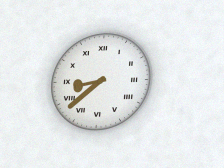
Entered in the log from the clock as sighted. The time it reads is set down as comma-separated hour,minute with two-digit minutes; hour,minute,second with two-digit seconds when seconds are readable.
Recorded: 8,38
